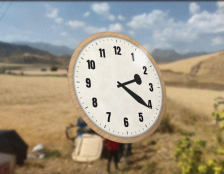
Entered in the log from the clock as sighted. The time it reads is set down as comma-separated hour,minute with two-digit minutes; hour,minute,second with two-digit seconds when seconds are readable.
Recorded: 2,21
